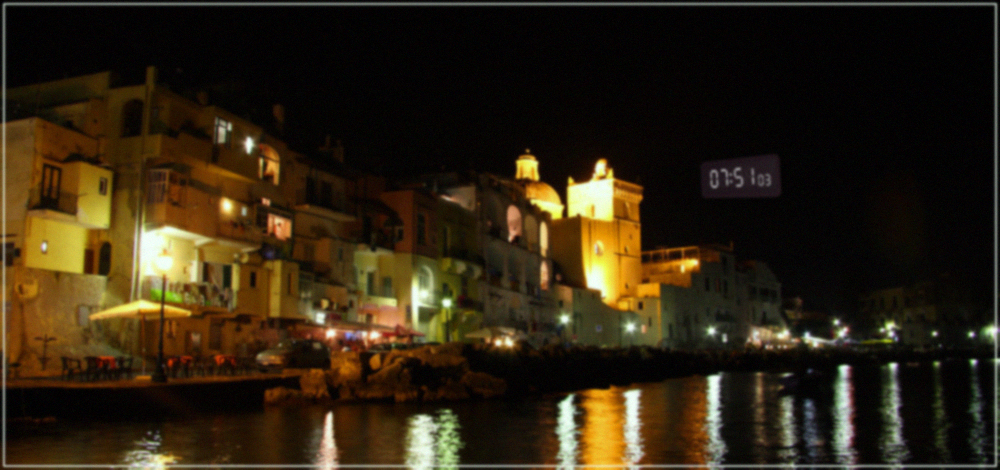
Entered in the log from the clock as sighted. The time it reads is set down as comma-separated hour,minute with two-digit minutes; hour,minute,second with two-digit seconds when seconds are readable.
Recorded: 7,51
